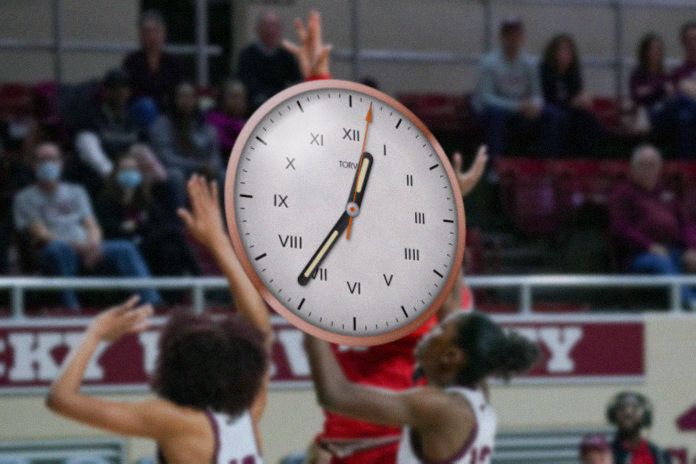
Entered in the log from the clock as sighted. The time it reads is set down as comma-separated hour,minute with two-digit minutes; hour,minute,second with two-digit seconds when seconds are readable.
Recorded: 12,36,02
